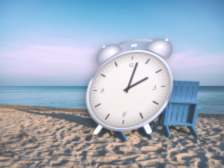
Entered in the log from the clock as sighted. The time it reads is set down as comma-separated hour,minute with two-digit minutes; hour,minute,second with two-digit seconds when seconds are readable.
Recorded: 2,02
